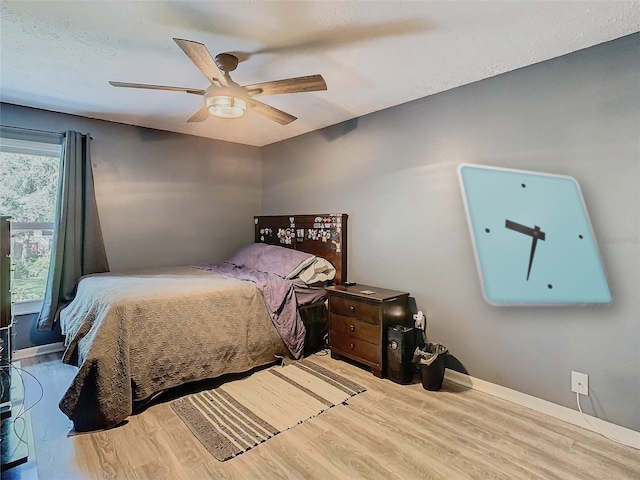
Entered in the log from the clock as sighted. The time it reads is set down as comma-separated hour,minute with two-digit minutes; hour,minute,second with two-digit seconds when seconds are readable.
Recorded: 9,34
